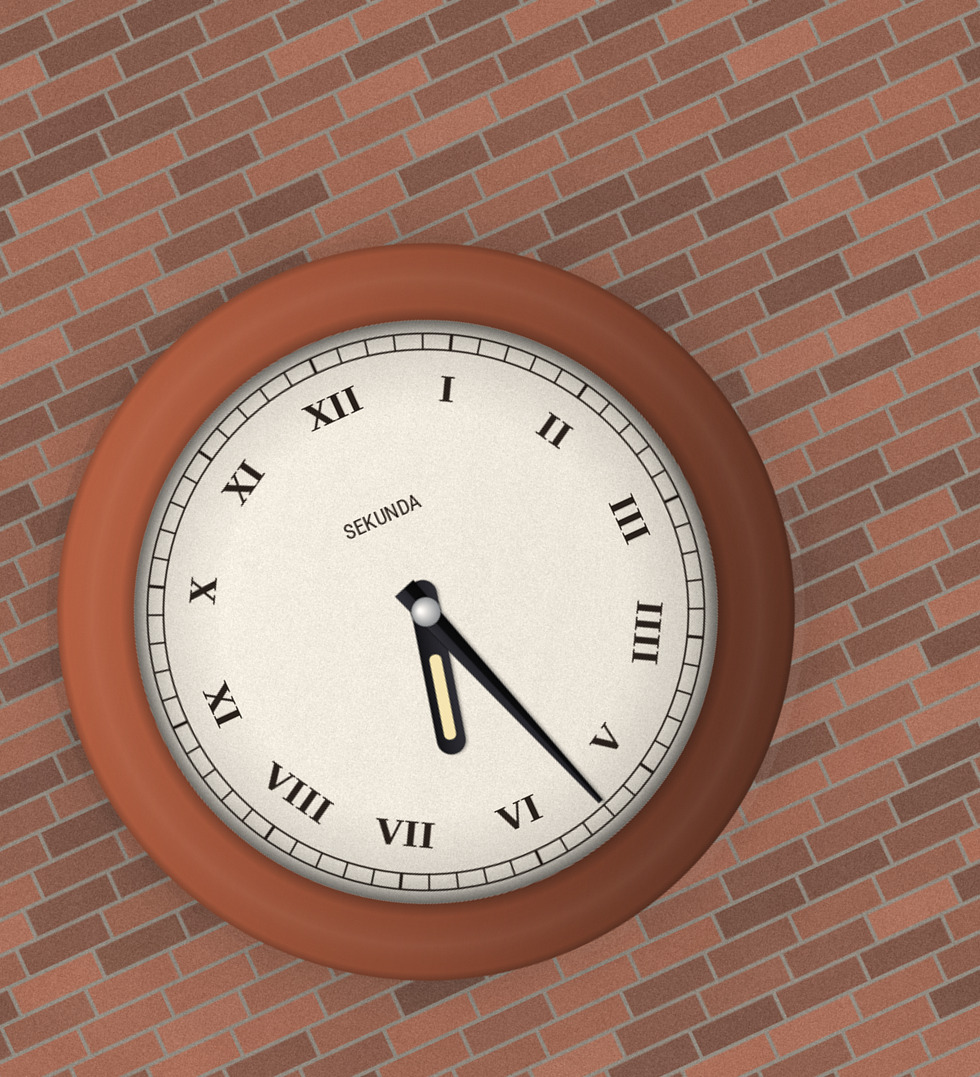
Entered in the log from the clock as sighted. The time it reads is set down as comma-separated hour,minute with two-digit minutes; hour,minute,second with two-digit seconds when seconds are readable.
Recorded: 6,27
